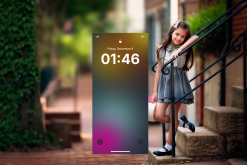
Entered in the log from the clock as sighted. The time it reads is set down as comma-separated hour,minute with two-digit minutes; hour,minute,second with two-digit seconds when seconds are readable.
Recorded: 1,46
